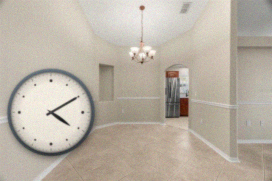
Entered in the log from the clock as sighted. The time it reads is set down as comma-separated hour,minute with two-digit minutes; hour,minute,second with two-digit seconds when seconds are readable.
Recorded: 4,10
